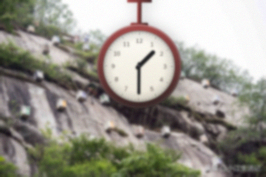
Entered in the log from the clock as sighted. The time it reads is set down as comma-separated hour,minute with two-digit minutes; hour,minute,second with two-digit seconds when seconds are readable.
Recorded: 1,30
